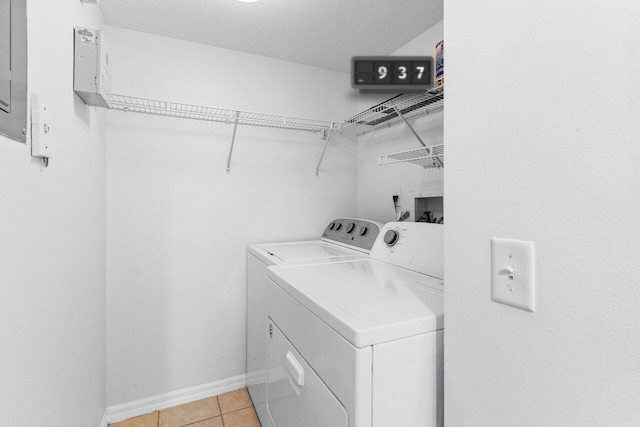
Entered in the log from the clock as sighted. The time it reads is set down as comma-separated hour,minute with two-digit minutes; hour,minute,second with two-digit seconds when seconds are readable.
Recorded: 9,37
